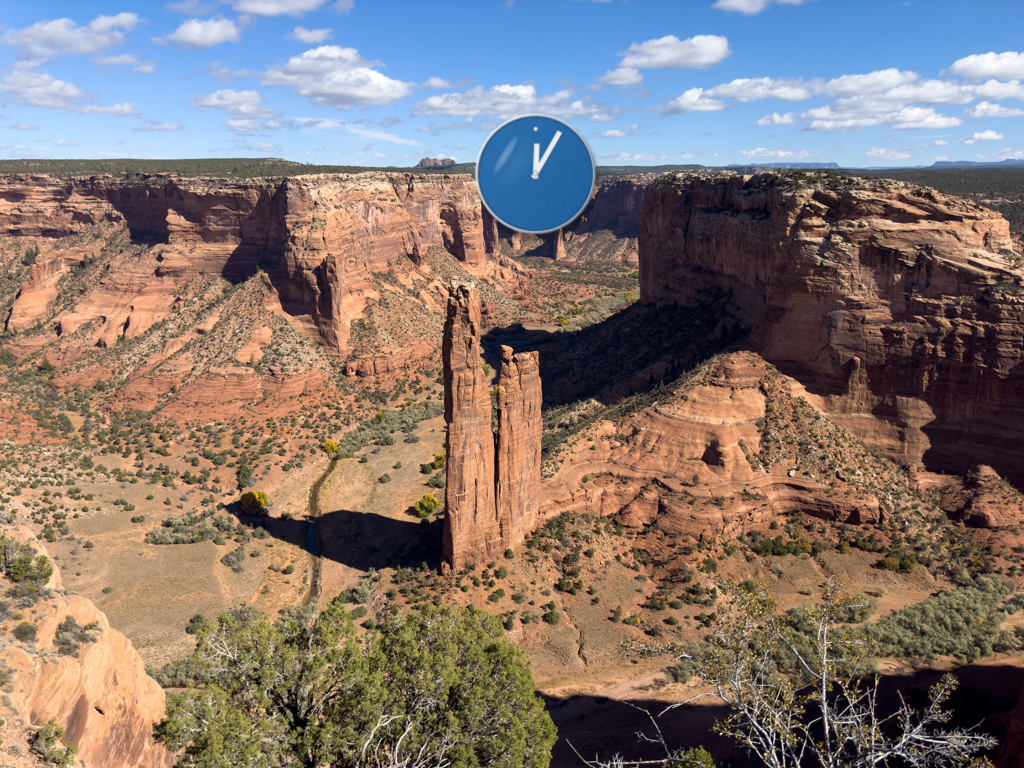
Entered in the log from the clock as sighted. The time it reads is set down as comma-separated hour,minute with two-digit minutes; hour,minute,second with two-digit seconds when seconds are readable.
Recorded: 12,05
